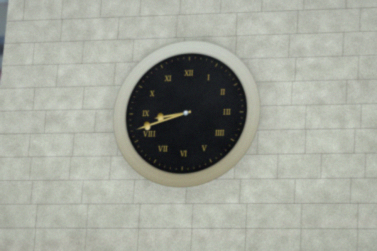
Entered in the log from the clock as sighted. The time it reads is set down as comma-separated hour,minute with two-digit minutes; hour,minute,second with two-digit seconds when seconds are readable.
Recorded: 8,42
